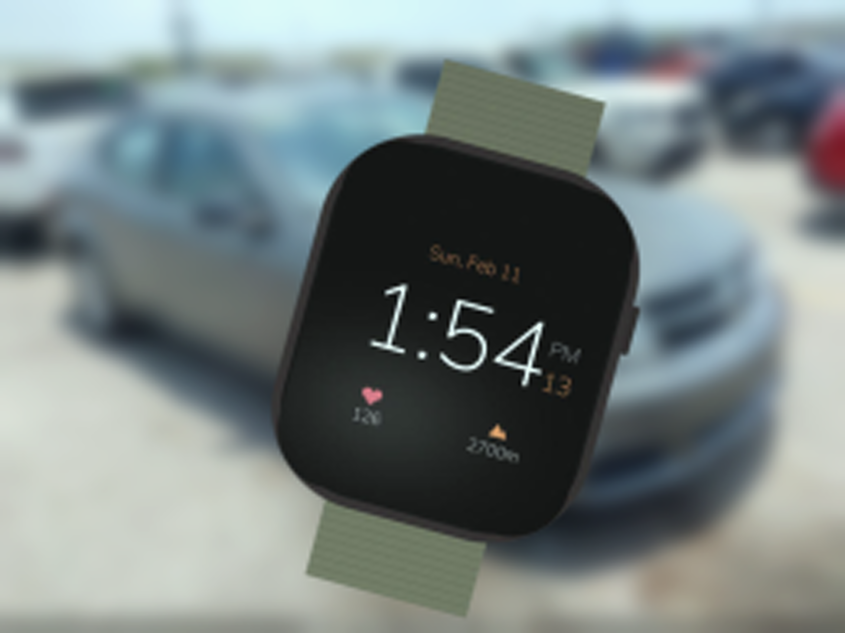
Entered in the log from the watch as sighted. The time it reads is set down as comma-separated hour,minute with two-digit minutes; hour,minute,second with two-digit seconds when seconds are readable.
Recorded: 1,54,13
